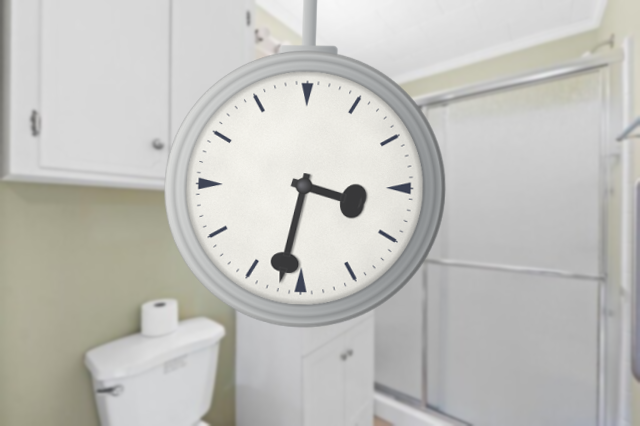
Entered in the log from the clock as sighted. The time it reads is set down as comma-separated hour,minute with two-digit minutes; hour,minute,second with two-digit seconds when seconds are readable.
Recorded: 3,32
